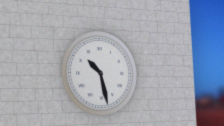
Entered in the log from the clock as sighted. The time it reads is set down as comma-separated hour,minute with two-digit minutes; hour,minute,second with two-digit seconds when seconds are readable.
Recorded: 10,28
